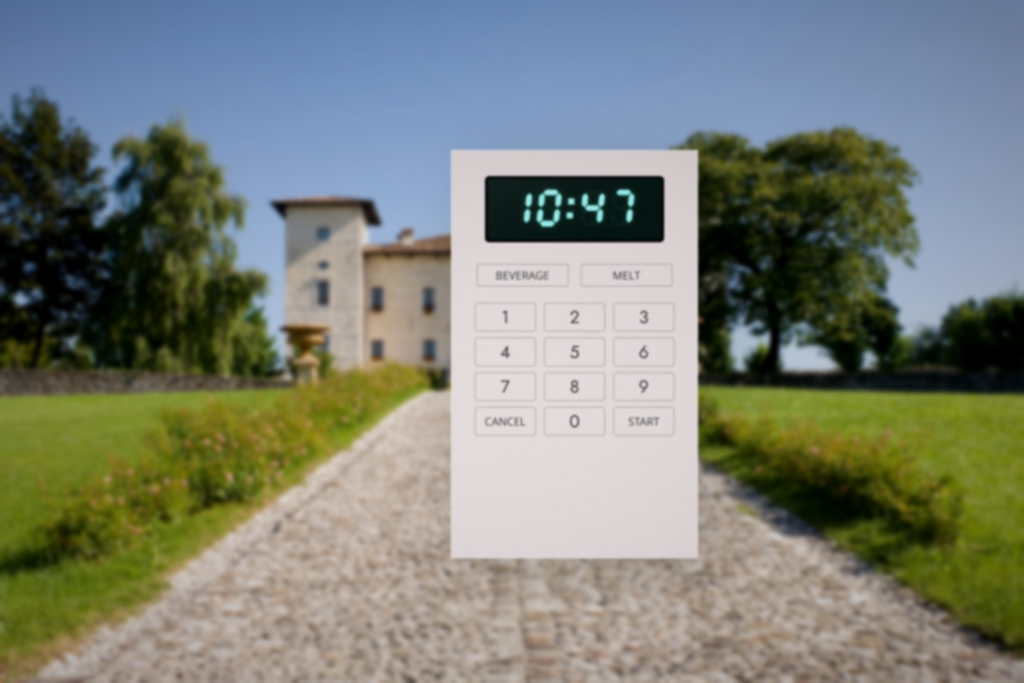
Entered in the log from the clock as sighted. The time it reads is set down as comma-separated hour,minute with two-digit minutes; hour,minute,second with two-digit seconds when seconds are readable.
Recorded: 10,47
